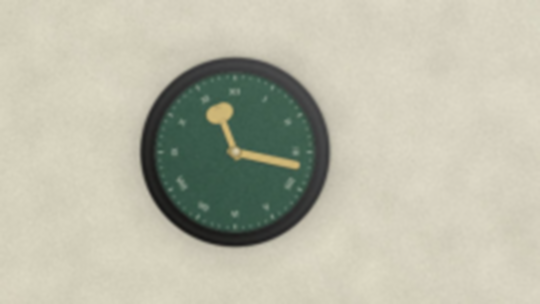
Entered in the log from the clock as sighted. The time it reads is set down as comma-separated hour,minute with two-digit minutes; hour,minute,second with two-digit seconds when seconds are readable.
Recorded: 11,17
